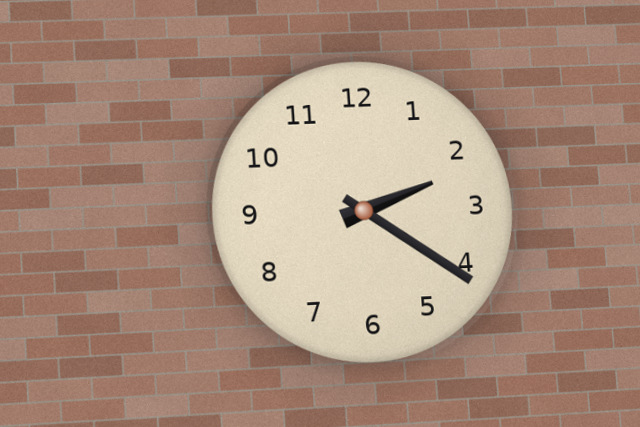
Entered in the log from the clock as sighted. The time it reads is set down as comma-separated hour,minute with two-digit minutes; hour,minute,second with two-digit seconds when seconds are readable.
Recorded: 2,21
